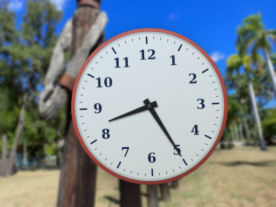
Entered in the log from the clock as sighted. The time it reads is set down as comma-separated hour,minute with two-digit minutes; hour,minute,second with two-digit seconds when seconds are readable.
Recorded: 8,25
